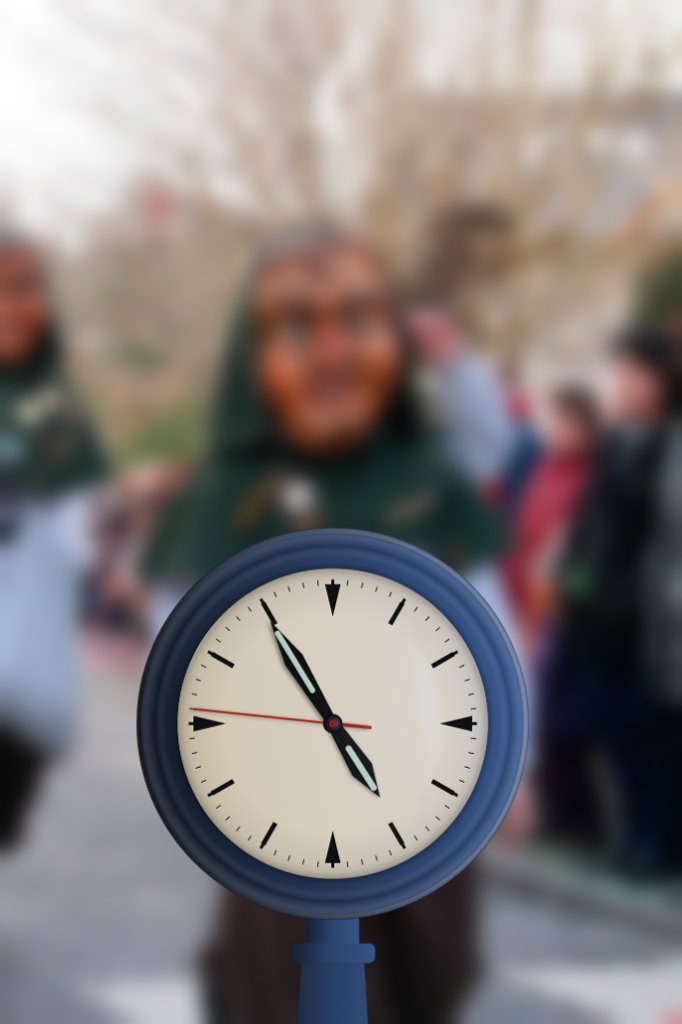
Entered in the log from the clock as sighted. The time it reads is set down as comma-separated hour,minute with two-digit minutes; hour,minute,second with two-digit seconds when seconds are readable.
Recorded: 4,54,46
